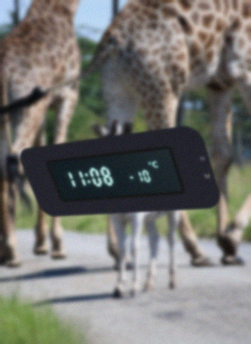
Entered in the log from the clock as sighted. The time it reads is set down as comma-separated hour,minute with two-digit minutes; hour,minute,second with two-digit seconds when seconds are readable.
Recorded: 11,08
